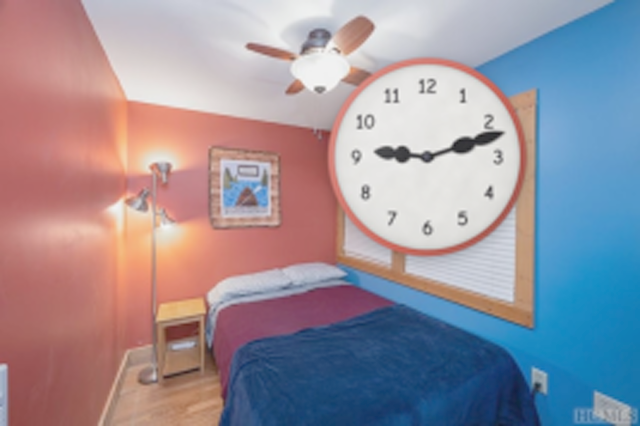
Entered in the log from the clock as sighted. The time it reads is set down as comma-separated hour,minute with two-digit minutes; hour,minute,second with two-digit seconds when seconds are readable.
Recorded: 9,12
